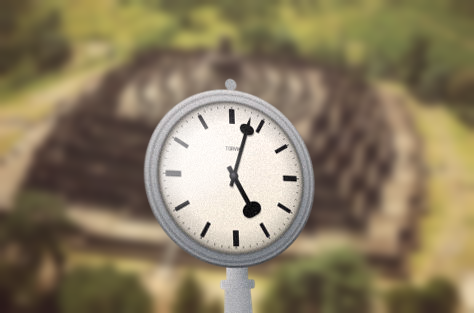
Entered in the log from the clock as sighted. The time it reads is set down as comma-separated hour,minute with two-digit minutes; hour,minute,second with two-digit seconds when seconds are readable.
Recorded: 5,03
